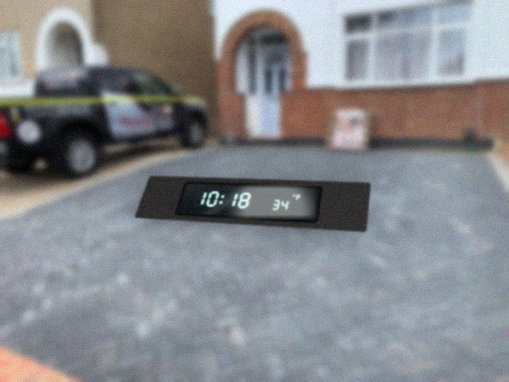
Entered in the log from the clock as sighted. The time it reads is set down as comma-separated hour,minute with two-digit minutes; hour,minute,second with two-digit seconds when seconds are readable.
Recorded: 10,18
